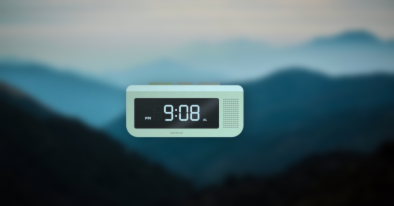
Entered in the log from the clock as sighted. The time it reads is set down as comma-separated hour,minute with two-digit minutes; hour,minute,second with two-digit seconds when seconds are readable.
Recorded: 9,08
